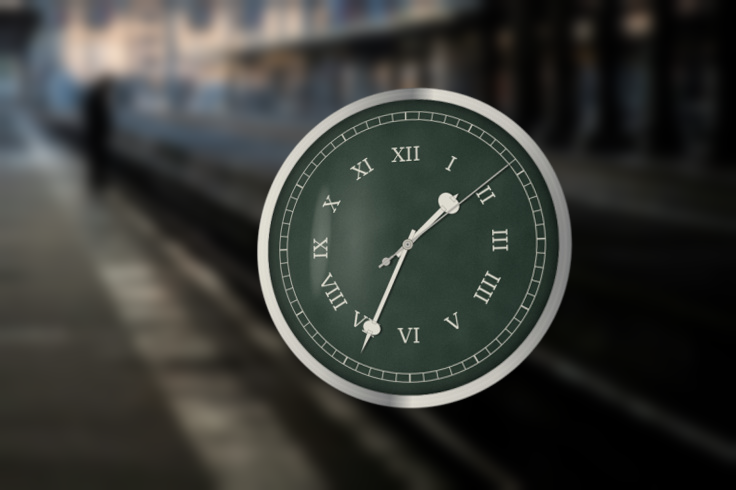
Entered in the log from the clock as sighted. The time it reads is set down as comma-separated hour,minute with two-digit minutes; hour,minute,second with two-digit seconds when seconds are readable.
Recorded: 1,34,09
